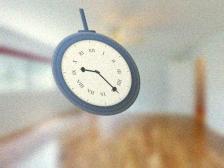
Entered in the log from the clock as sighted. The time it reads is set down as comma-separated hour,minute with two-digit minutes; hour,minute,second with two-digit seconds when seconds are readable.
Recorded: 9,24
